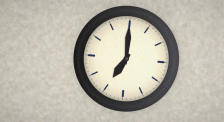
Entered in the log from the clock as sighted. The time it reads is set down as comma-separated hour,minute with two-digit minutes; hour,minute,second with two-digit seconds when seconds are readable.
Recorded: 7,00
